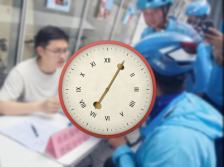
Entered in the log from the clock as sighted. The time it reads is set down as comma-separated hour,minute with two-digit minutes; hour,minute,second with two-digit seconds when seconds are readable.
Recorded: 7,05
